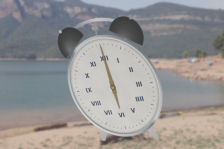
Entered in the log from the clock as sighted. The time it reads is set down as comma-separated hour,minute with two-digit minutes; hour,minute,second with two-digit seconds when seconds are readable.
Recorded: 6,00
